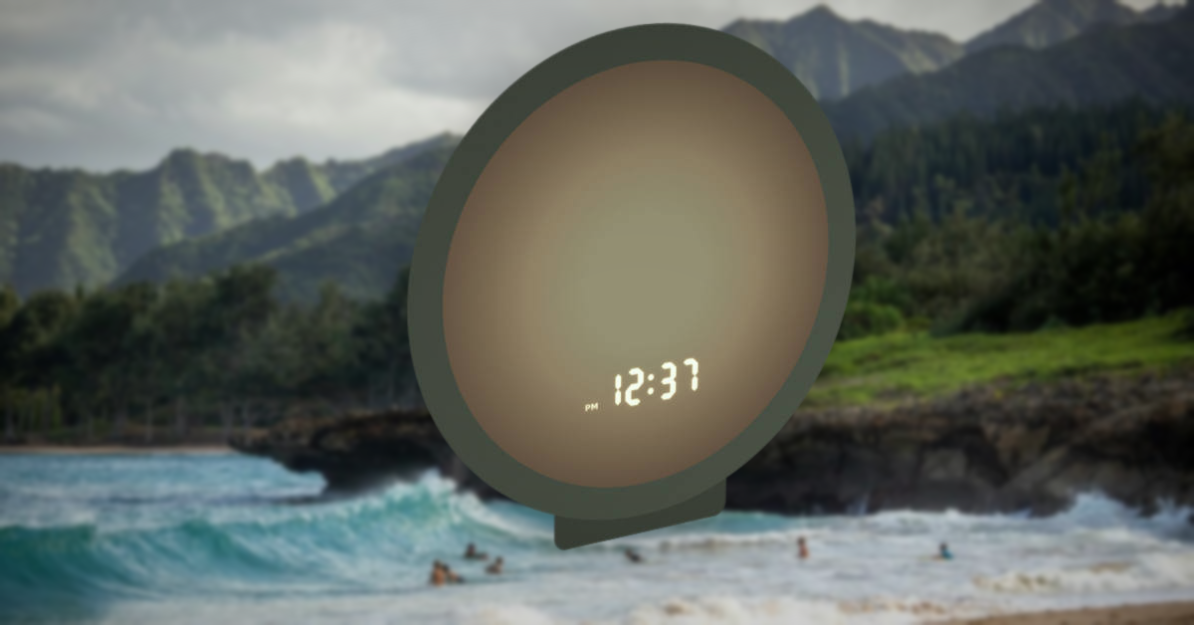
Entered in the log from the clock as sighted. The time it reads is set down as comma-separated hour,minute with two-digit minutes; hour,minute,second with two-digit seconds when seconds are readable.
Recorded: 12,37
